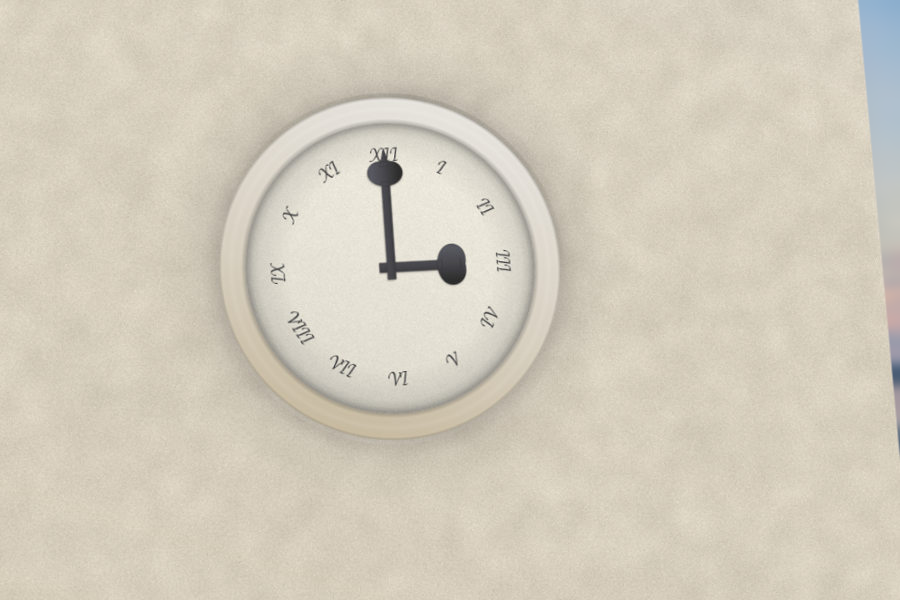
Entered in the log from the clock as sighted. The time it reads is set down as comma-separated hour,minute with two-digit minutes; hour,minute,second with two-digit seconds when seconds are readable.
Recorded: 3,00
